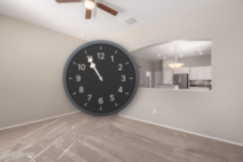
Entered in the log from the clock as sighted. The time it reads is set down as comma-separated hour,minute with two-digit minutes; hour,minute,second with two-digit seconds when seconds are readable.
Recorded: 10,55
